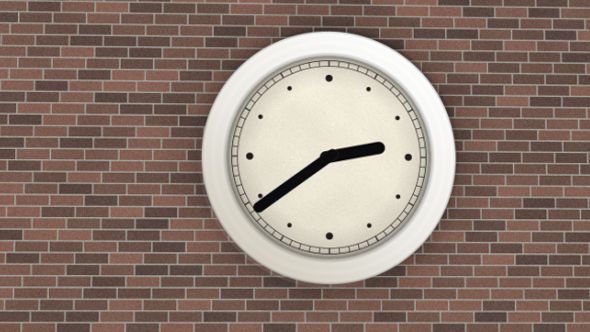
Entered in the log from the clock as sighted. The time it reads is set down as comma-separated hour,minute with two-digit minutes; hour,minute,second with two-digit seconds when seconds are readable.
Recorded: 2,39
